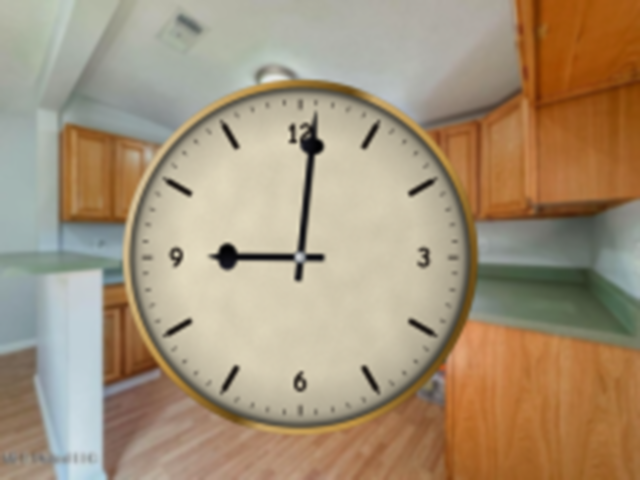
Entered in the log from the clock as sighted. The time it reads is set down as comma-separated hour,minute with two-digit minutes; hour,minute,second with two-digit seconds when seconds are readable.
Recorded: 9,01
